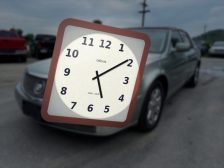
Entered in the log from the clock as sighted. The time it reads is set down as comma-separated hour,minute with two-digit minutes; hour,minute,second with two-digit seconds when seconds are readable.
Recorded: 5,09
